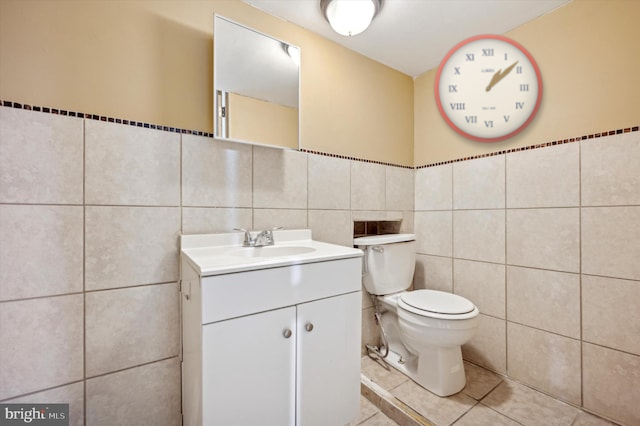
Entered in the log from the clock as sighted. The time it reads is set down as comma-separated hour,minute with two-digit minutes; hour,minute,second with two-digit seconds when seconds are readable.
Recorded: 1,08
